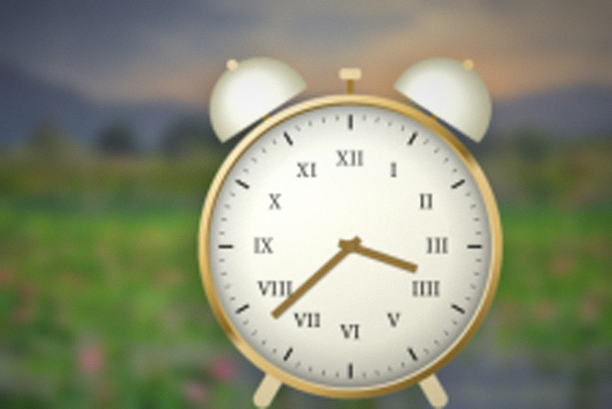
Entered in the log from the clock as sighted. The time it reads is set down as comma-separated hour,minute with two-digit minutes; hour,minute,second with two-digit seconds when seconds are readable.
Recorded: 3,38
